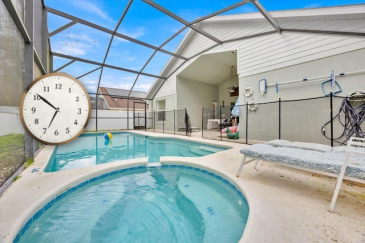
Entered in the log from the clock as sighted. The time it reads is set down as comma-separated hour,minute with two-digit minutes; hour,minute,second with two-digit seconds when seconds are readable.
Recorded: 6,51
